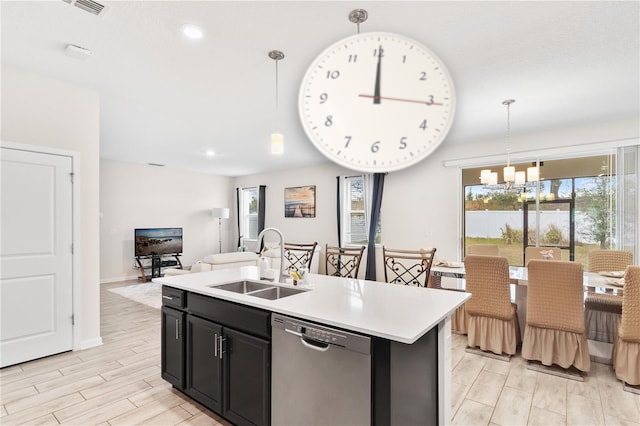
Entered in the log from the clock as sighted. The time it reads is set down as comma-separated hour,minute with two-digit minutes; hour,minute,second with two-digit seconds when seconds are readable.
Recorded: 12,00,16
